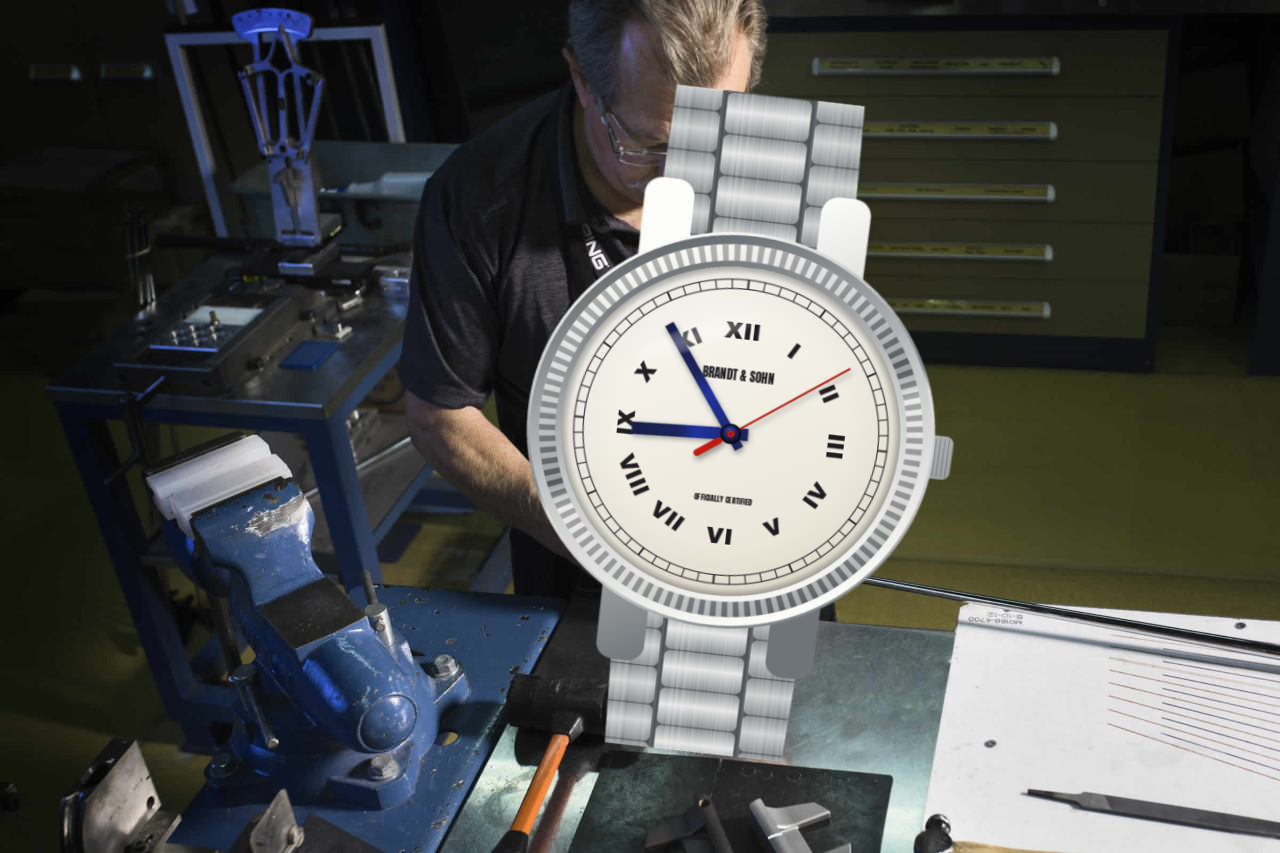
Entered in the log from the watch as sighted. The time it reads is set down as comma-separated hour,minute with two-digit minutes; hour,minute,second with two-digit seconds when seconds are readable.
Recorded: 8,54,09
